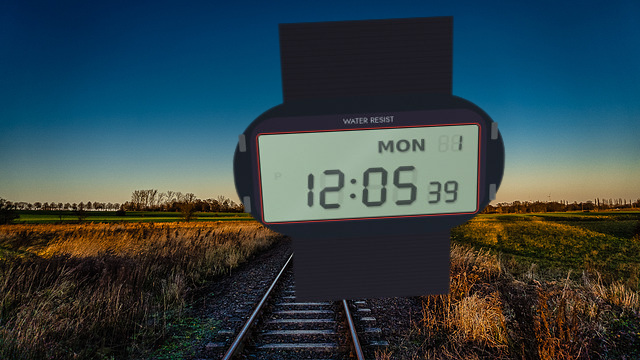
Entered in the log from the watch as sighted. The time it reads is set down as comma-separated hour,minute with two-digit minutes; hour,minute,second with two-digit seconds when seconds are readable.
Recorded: 12,05,39
